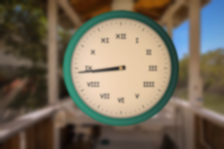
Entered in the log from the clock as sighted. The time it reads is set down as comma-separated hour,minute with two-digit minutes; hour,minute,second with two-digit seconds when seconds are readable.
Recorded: 8,44
